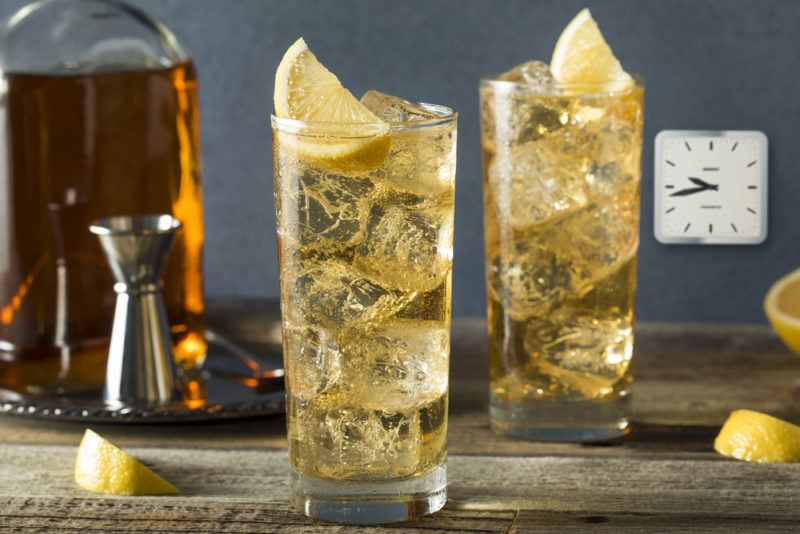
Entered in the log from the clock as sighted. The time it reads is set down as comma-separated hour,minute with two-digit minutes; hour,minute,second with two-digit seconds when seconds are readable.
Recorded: 9,43
